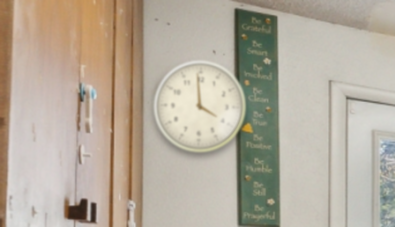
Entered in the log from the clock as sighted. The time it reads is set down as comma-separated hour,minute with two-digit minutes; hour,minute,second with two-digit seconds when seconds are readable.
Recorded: 3,59
